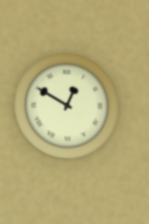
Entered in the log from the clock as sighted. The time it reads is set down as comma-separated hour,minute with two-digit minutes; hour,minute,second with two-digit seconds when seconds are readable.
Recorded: 12,50
